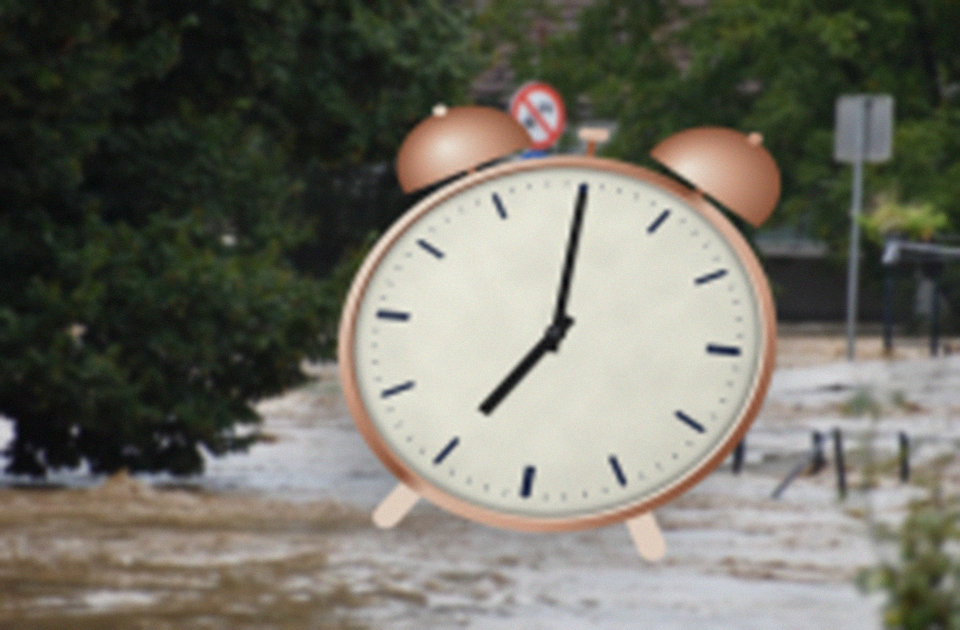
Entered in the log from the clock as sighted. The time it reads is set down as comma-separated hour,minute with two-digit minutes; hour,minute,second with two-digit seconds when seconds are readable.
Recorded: 7,00
